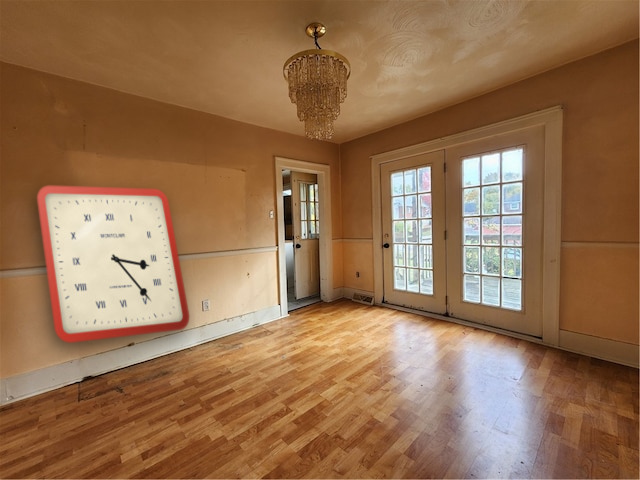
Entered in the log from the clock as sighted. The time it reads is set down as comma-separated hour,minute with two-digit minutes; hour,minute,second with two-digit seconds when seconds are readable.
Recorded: 3,24
